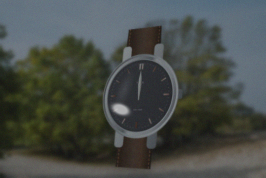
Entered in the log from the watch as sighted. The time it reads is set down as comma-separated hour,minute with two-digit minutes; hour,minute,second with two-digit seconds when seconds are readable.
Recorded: 12,00
